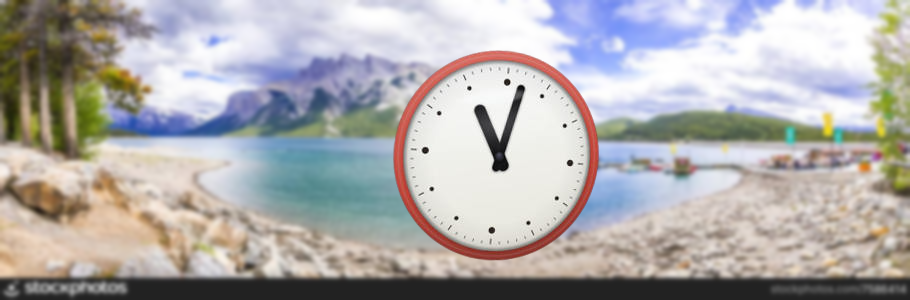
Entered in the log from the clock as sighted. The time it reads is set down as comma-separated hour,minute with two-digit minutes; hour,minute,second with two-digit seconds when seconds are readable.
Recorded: 11,02
